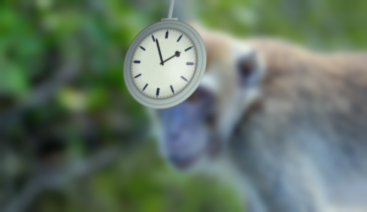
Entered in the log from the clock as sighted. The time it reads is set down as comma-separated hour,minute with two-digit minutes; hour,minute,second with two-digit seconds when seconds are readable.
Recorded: 1,56
